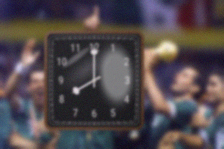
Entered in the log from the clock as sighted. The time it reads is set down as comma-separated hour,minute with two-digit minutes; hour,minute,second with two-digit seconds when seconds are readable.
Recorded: 8,00
